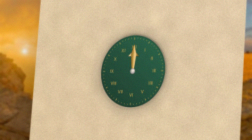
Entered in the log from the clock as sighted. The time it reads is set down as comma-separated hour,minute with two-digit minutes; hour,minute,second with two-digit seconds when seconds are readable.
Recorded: 12,00
